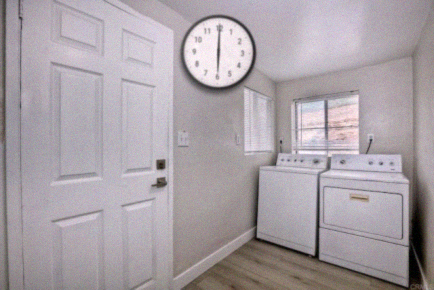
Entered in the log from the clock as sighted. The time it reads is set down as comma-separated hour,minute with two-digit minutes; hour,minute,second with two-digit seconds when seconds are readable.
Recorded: 6,00
